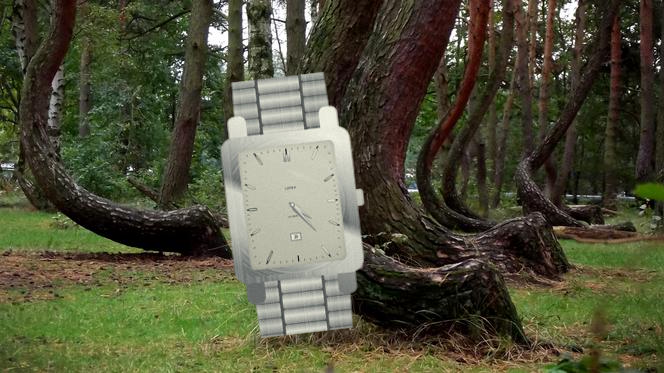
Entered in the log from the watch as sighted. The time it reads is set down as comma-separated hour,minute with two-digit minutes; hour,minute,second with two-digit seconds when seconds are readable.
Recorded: 4,24
